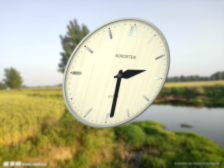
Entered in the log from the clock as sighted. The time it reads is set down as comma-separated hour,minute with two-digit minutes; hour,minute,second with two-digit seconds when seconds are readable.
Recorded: 2,29
